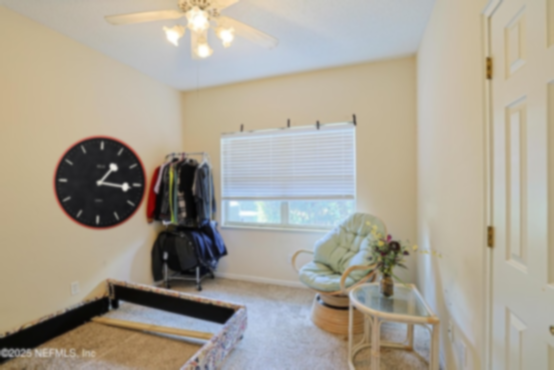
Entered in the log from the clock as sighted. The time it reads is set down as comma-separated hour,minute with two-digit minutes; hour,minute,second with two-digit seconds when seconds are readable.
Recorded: 1,16
